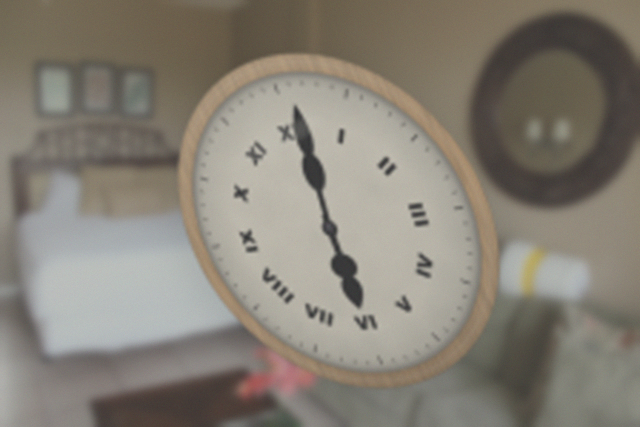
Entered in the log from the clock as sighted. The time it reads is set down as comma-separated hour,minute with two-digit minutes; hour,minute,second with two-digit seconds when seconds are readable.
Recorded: 6,01
